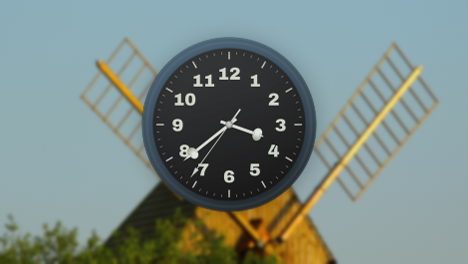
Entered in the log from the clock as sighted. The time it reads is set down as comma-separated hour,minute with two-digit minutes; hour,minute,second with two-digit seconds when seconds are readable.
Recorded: 3,38,36
